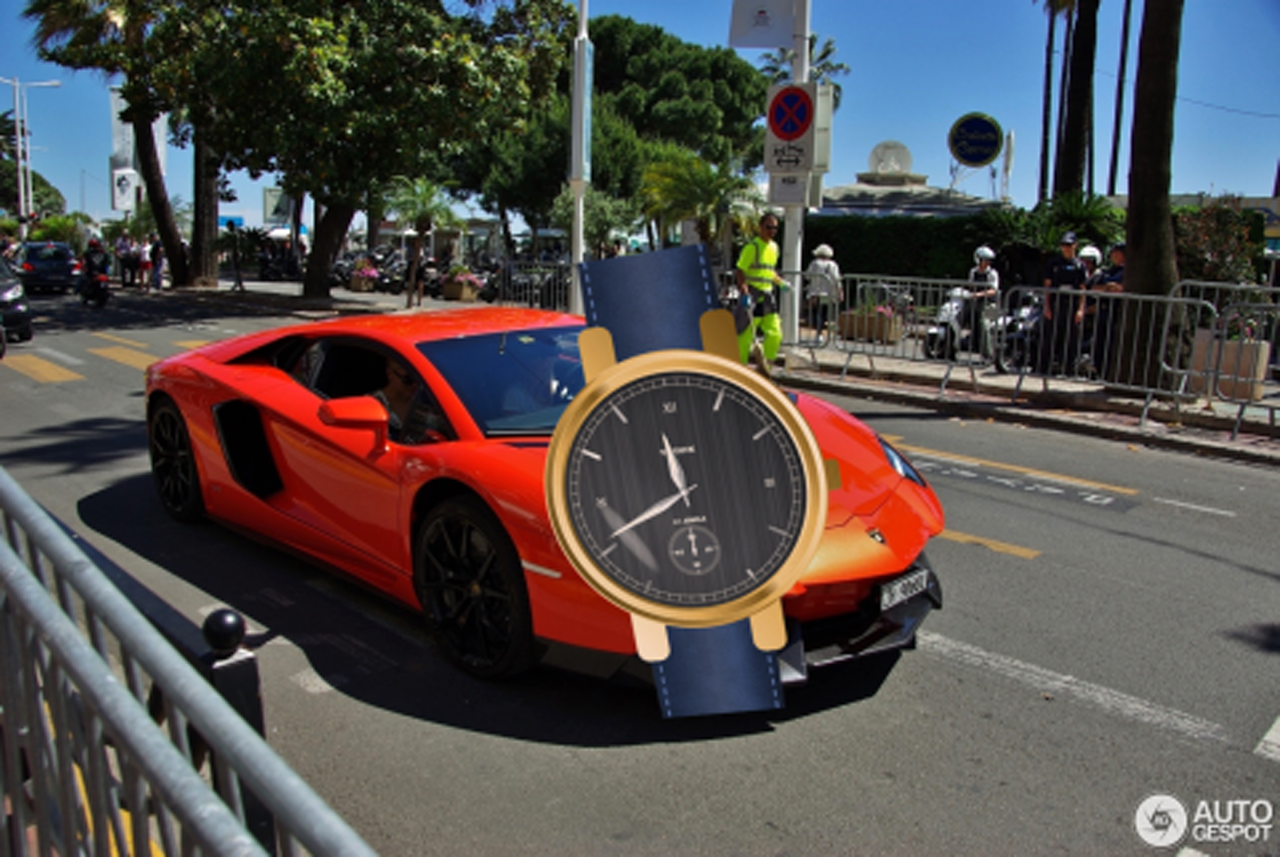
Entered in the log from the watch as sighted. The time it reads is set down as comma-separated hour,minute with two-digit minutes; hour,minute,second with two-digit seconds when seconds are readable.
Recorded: 11,41
